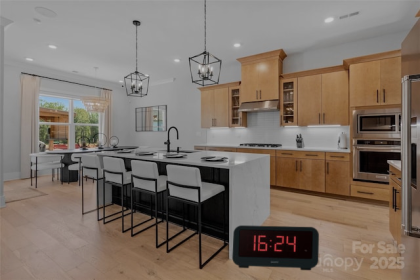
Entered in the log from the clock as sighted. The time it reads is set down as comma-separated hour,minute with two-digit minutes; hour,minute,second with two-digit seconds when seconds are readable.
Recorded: 16,24
